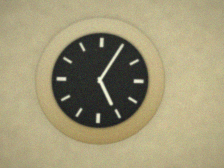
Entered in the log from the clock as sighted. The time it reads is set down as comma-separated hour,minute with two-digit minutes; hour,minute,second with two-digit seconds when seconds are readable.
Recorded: 5,05
